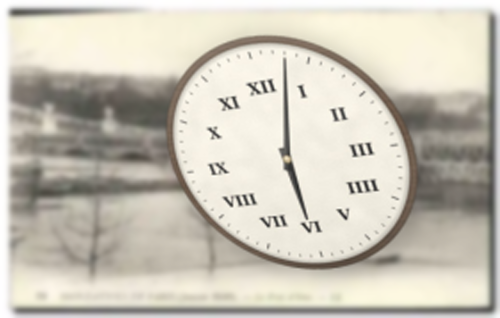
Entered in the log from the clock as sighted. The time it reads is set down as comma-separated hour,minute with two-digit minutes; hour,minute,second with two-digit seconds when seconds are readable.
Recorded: 6,03
